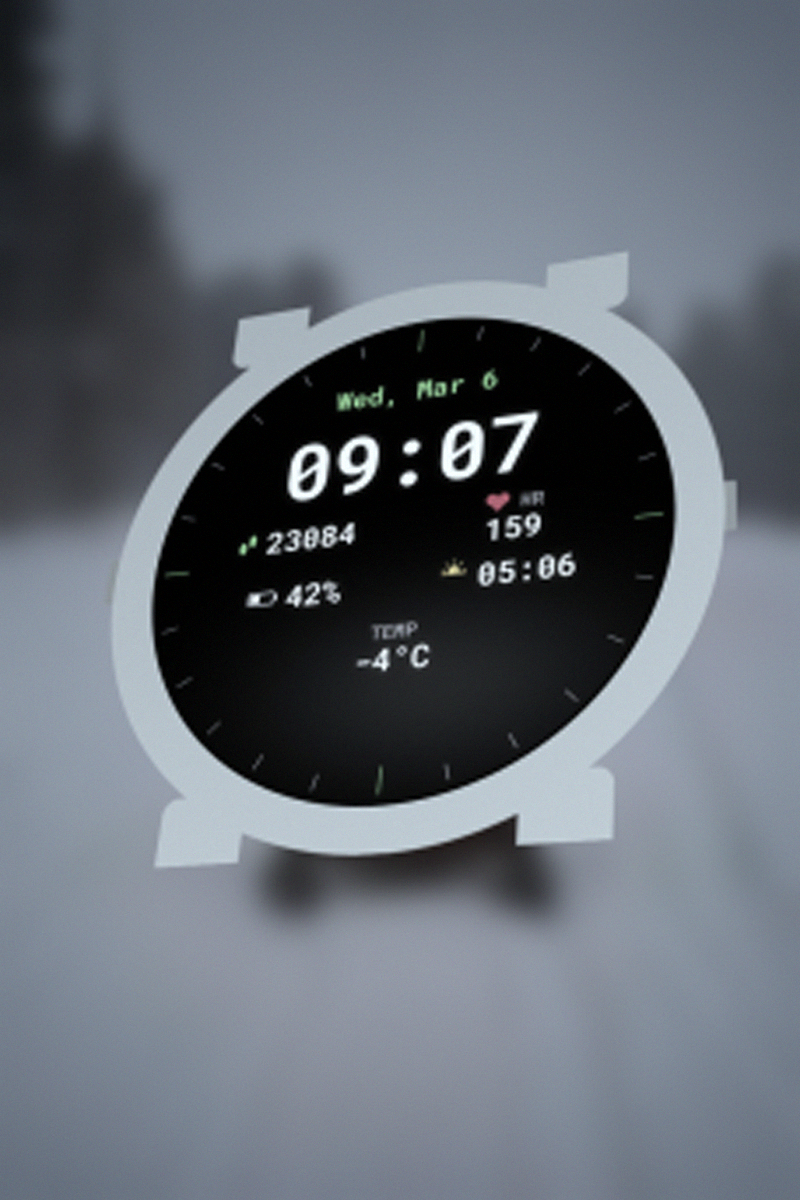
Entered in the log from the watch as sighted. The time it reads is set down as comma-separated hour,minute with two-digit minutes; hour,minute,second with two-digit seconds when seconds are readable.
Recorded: 9,07
